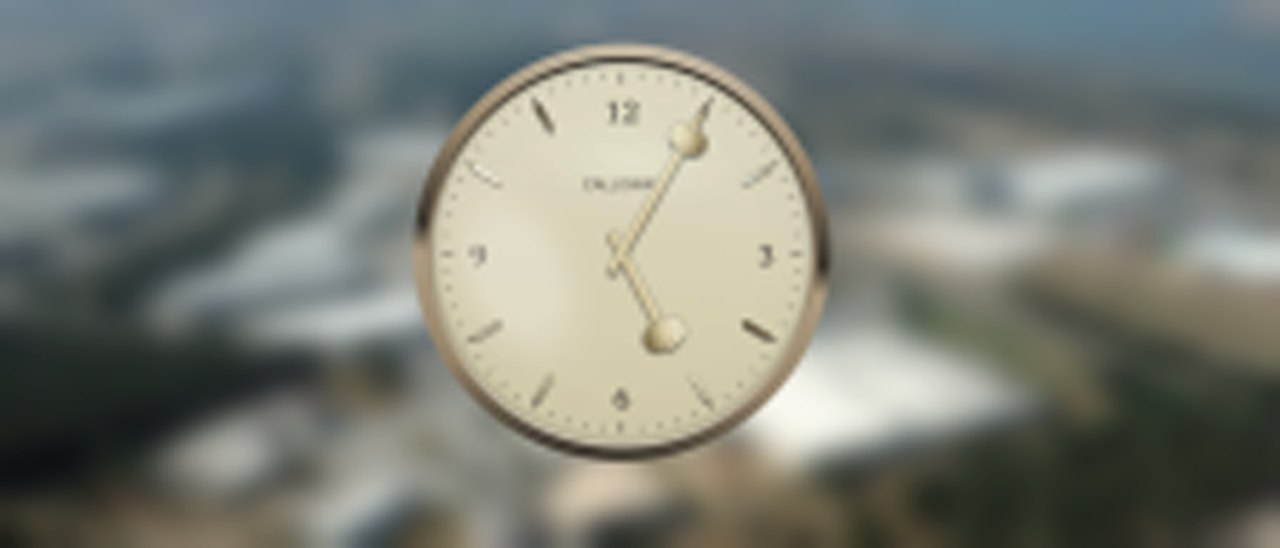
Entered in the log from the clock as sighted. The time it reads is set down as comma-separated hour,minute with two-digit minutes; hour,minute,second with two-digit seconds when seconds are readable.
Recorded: 5,05
